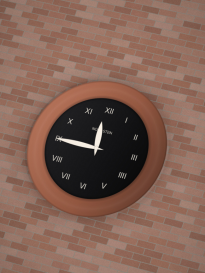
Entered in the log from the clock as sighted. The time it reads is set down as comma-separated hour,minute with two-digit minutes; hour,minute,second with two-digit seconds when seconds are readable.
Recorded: 11,45
